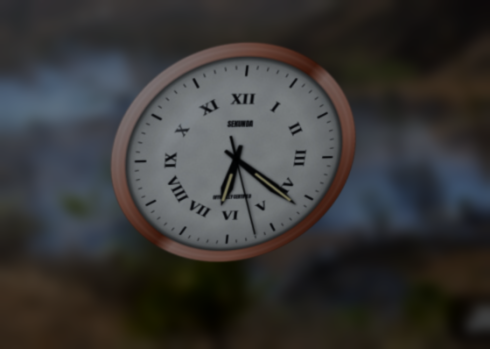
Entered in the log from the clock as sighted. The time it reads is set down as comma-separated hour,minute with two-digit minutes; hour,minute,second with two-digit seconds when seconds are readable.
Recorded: 6,21,27
